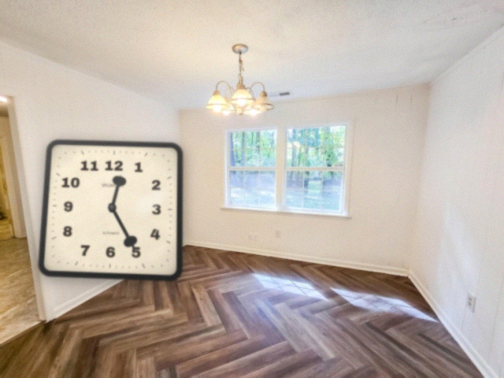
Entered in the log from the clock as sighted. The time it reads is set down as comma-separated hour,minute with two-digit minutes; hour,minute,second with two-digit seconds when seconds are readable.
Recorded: 12,25
